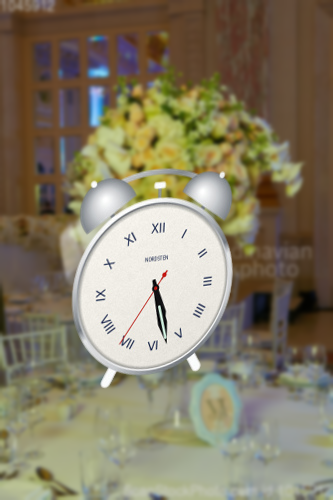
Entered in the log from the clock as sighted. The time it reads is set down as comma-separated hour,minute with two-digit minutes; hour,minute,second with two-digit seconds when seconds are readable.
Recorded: 5,27,36
